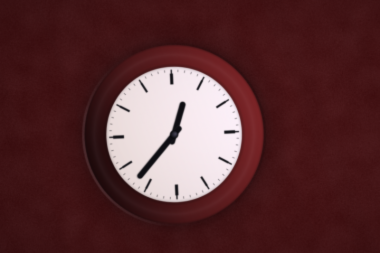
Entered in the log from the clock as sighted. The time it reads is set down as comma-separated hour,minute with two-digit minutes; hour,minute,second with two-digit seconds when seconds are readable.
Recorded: 12,37
